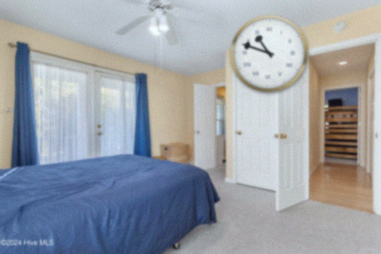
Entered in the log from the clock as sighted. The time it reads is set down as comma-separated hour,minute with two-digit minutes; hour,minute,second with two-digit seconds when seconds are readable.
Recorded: 10,48
